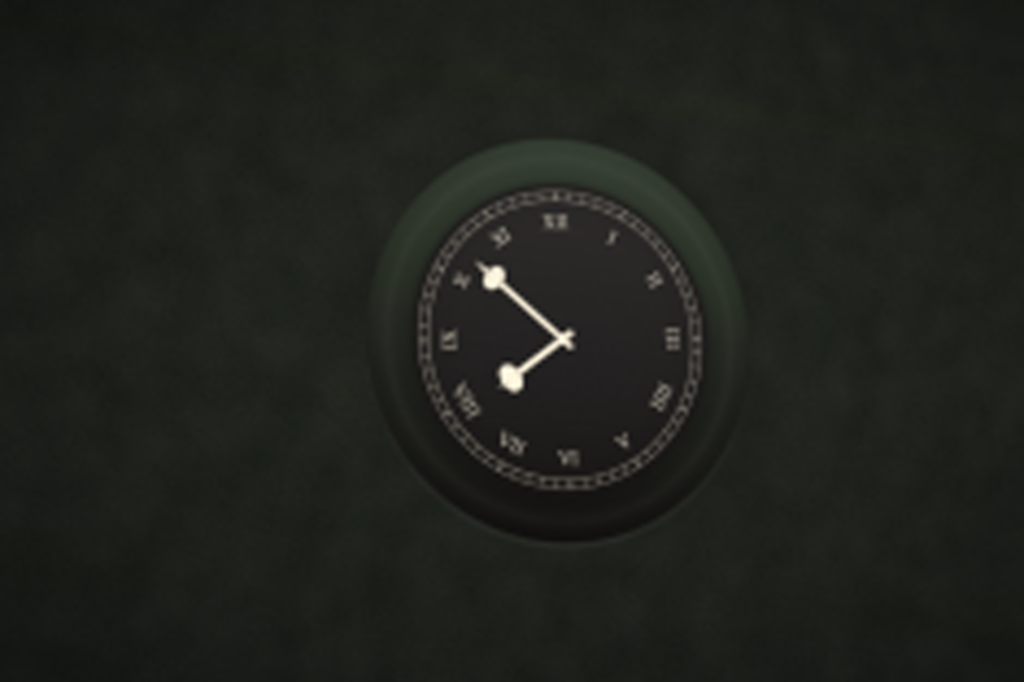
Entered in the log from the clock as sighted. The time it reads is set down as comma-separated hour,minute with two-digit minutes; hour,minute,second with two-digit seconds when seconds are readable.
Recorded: 7,52
